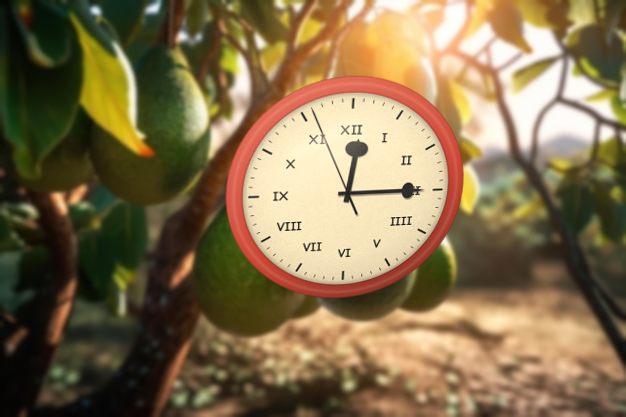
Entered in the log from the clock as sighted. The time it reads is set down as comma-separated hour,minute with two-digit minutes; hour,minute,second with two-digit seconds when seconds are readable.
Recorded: 12,14,56
